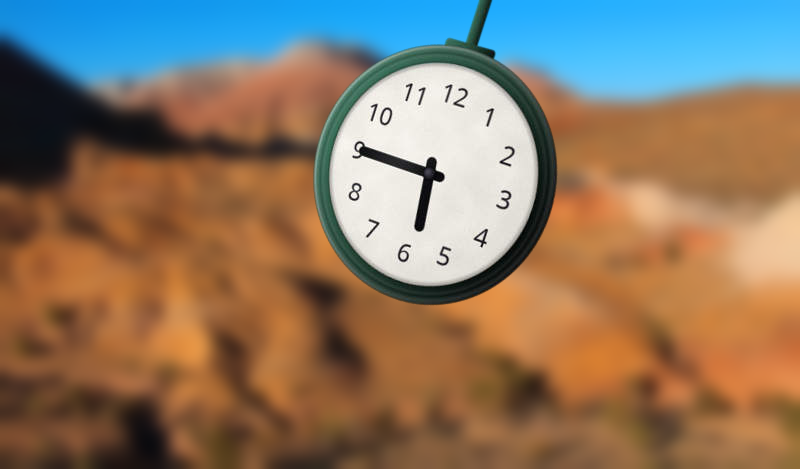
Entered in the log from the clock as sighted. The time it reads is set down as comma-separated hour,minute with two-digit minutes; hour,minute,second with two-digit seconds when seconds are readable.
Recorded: 5,45
